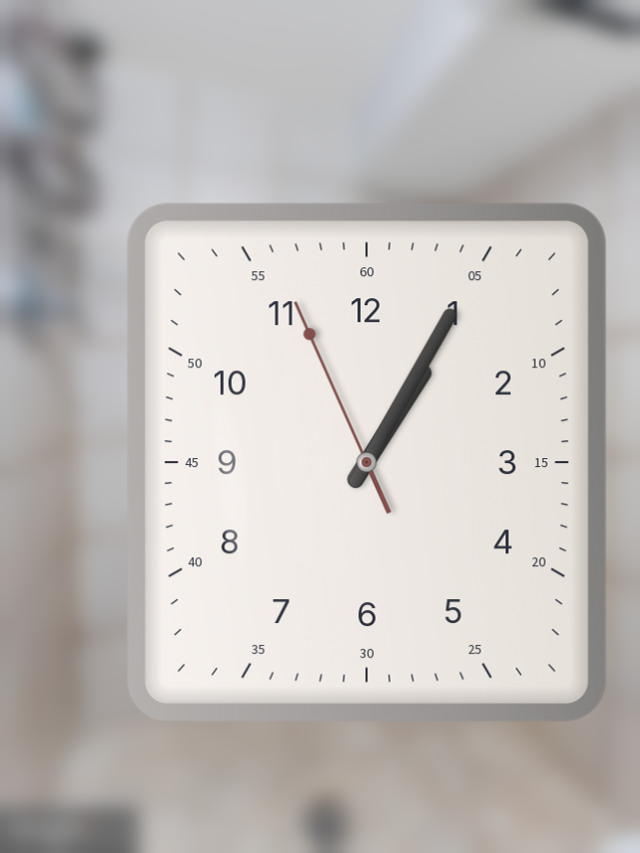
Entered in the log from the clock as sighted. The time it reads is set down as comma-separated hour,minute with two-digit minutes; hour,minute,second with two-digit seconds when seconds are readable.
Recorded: 1,04,56
